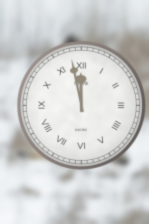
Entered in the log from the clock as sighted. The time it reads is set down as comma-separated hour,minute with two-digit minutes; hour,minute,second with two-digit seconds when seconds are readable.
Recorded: 11,58
